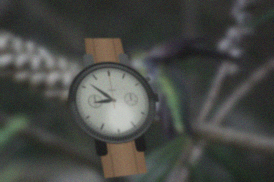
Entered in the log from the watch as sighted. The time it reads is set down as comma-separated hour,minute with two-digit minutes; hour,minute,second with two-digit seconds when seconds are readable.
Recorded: 8,52
